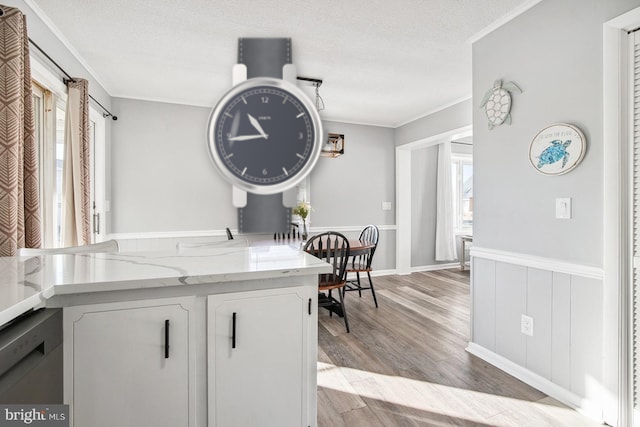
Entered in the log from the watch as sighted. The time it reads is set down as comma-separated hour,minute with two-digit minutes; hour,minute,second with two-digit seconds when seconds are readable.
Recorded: 10,44
